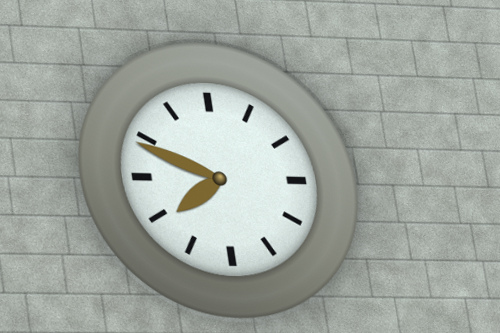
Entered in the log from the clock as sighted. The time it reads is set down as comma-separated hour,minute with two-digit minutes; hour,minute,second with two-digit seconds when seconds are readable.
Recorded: 7,49
